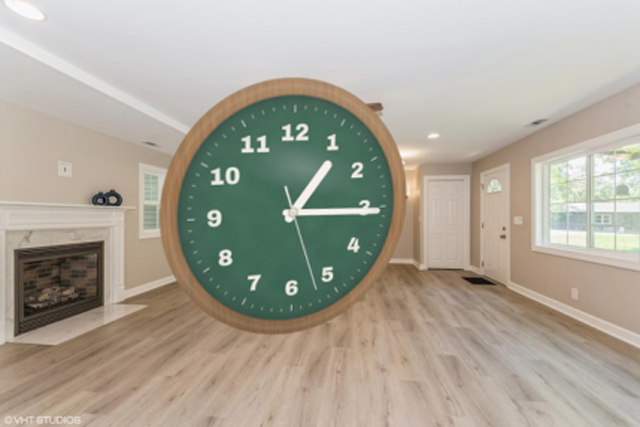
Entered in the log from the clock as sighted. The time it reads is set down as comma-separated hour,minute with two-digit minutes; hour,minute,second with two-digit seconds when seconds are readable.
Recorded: 1,15,27
